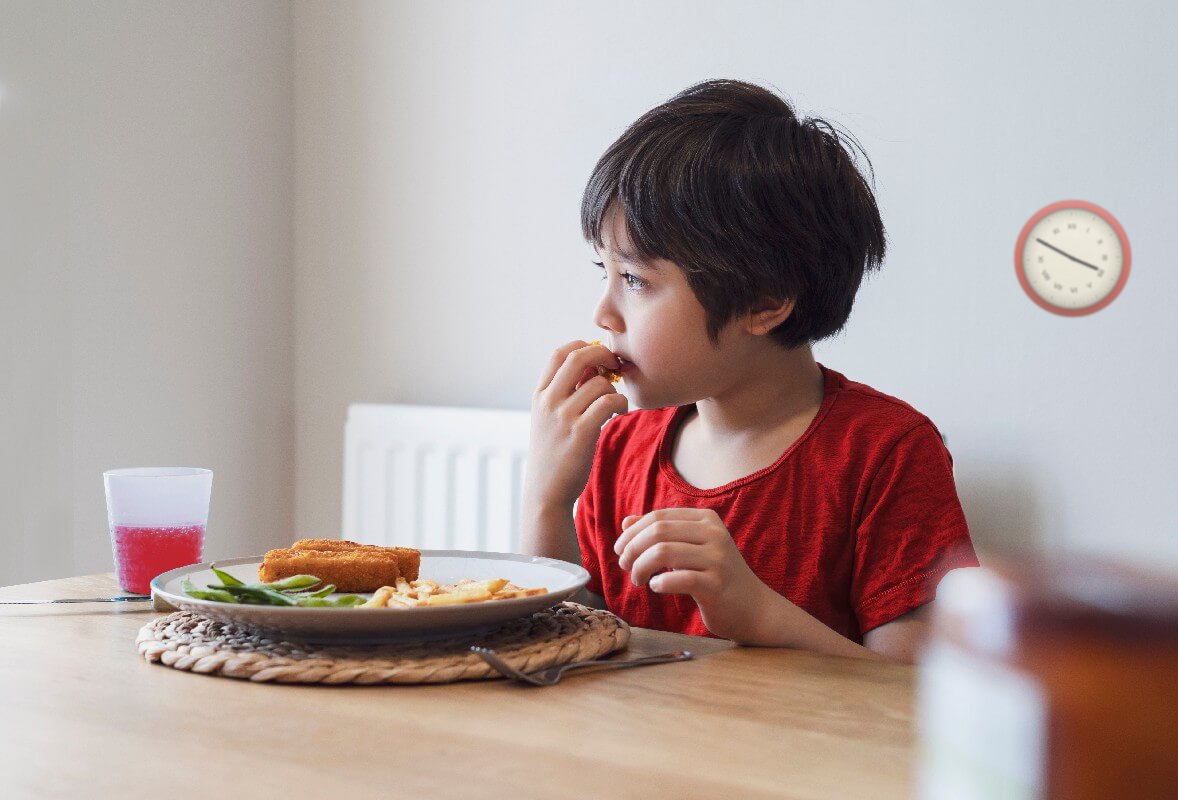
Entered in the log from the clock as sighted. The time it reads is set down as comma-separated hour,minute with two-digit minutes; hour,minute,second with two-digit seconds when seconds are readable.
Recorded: 3,50
